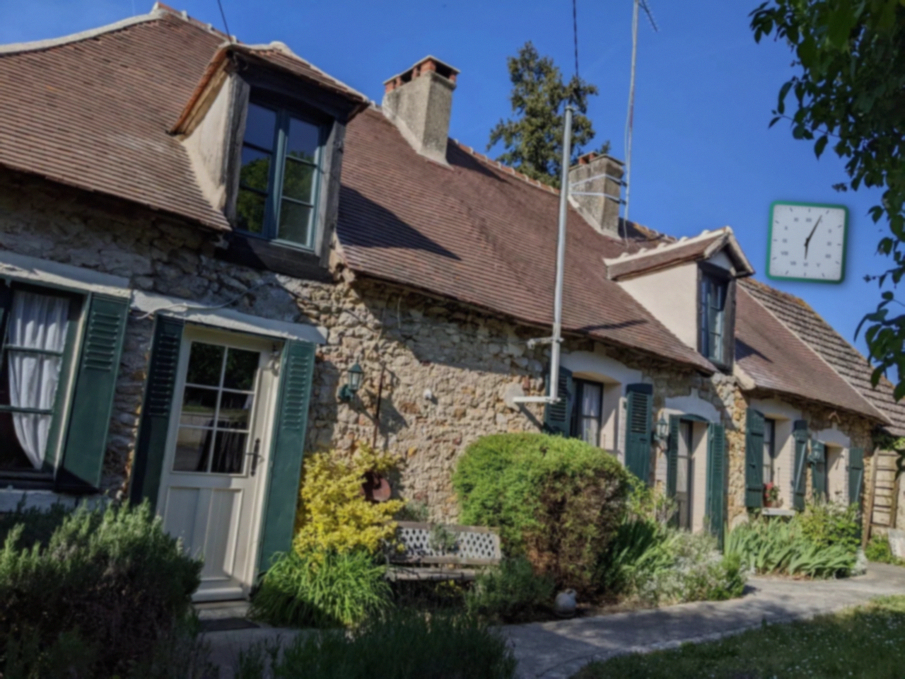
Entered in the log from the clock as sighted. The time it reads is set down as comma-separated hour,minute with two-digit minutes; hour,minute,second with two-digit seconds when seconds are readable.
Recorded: 6,04
